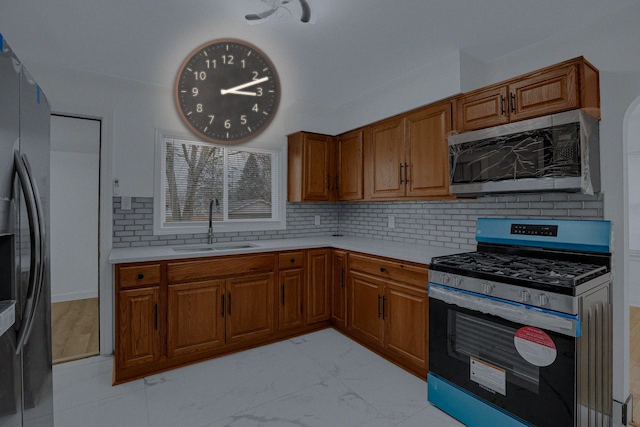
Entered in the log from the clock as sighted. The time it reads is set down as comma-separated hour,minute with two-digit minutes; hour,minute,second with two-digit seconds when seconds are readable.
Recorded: 3,12
